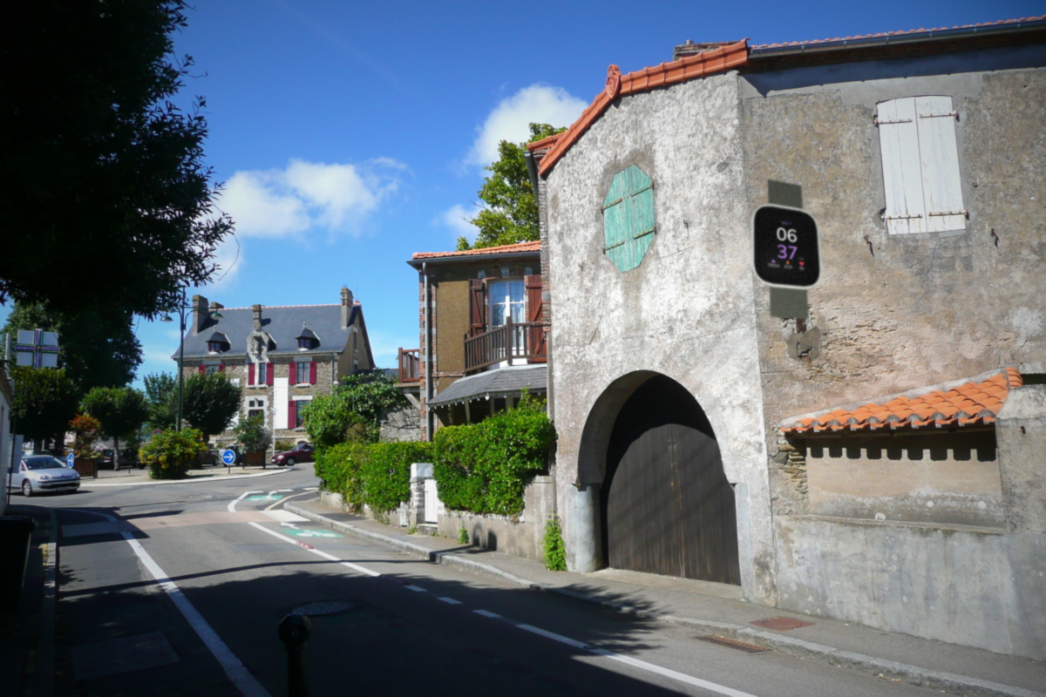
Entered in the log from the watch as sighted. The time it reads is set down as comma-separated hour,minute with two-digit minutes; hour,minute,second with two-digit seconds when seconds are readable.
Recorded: 6,37
